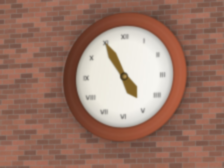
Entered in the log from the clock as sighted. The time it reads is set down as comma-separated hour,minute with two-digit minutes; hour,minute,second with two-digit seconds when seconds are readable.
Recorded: 4,55
